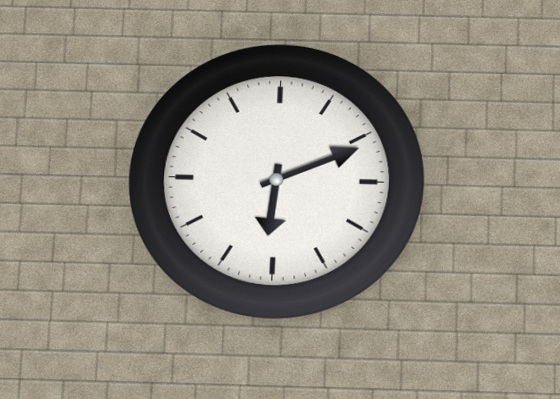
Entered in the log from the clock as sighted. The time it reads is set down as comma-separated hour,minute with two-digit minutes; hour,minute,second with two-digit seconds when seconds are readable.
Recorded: 6,11
